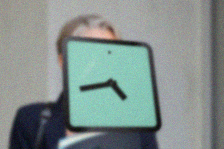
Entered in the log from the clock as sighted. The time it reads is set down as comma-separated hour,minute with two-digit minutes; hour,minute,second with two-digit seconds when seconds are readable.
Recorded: 4,43
